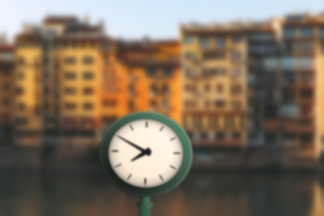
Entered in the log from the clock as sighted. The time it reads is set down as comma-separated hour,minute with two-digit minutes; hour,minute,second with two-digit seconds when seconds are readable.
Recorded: 7,50
